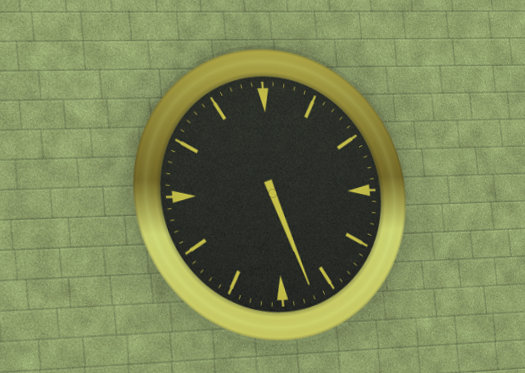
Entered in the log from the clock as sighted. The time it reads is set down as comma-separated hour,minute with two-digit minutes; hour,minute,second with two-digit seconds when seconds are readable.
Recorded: 5,27
